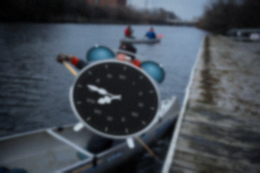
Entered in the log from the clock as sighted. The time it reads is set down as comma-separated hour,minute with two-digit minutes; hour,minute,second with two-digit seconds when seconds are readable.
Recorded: 7,46
